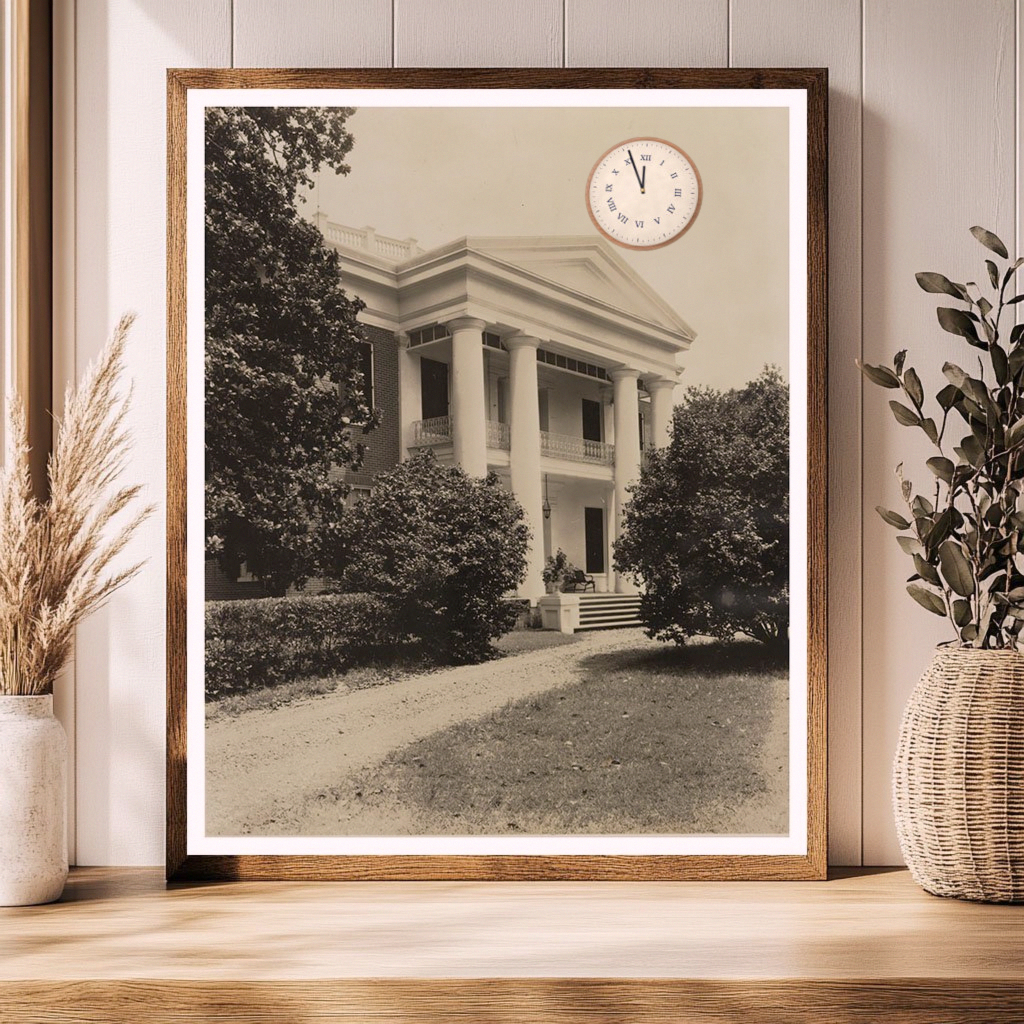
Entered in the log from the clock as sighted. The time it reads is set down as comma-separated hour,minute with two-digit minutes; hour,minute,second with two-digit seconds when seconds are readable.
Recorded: 11,56
